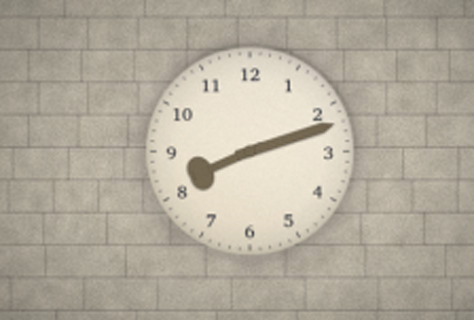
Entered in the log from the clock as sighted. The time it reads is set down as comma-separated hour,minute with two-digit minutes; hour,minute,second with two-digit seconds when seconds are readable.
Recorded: 8,12
